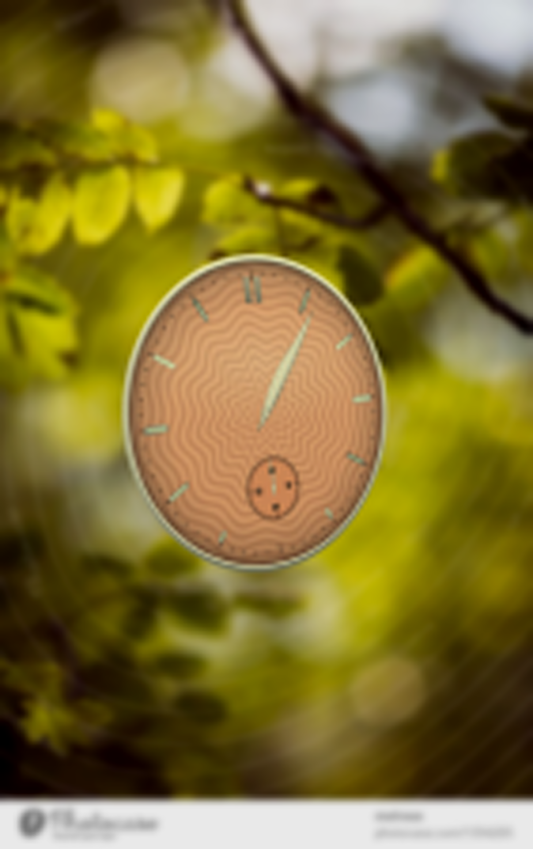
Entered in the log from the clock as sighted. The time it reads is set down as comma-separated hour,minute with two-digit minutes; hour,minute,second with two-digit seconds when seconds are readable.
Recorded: 1,06
